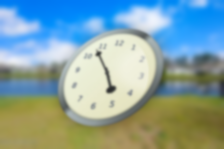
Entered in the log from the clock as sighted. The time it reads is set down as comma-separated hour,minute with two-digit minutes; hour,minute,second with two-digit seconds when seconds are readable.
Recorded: 4,53
